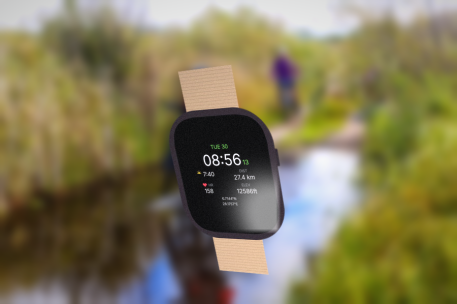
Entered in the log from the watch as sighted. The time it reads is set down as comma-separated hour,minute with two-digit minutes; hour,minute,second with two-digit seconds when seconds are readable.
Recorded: 8,56
